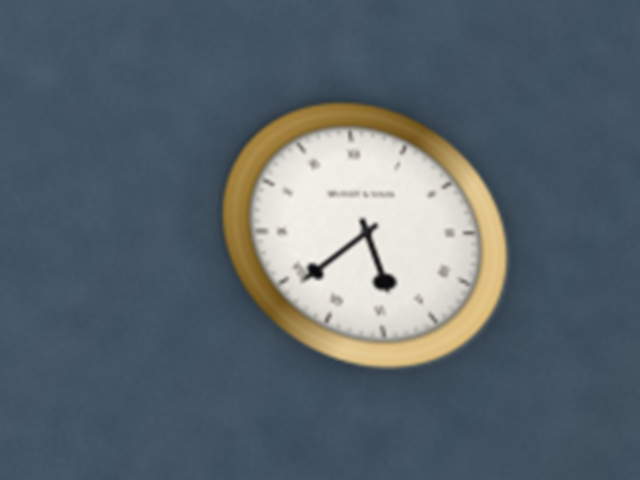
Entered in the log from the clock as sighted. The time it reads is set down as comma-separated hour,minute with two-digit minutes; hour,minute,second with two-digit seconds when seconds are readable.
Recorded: 5,39
